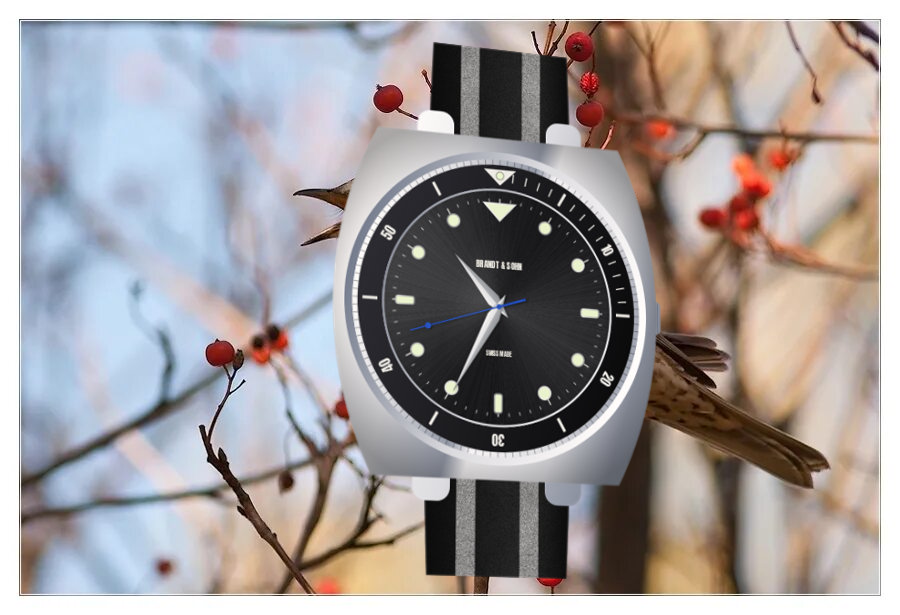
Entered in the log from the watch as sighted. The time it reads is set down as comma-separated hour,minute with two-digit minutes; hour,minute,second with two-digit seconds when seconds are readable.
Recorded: 10,34,42
